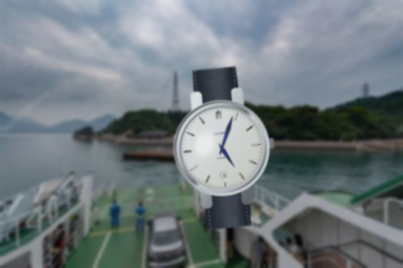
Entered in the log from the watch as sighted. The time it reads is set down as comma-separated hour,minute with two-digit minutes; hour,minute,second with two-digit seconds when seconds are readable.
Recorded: 5,04
